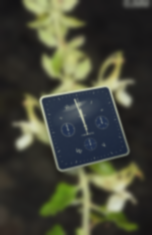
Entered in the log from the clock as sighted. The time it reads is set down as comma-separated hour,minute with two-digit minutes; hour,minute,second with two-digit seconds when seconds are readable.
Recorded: 11,59
